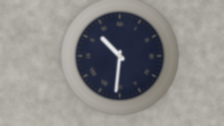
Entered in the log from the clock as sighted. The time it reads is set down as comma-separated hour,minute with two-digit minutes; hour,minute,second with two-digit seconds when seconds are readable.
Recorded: 10,31
